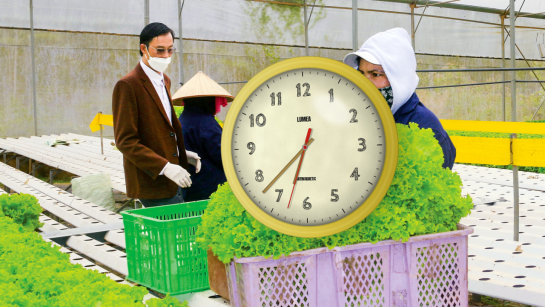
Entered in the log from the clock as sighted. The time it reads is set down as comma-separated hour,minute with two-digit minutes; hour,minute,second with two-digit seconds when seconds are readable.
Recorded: 6,37,33
